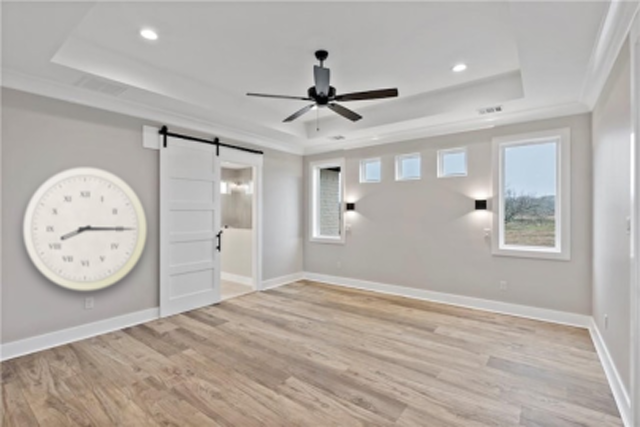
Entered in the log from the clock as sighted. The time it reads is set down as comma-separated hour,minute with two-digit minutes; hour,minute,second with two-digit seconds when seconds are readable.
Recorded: 8,15
